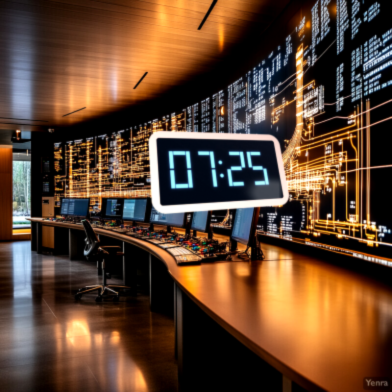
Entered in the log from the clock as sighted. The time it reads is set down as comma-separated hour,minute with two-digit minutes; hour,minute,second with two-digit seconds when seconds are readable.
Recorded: 7,25
